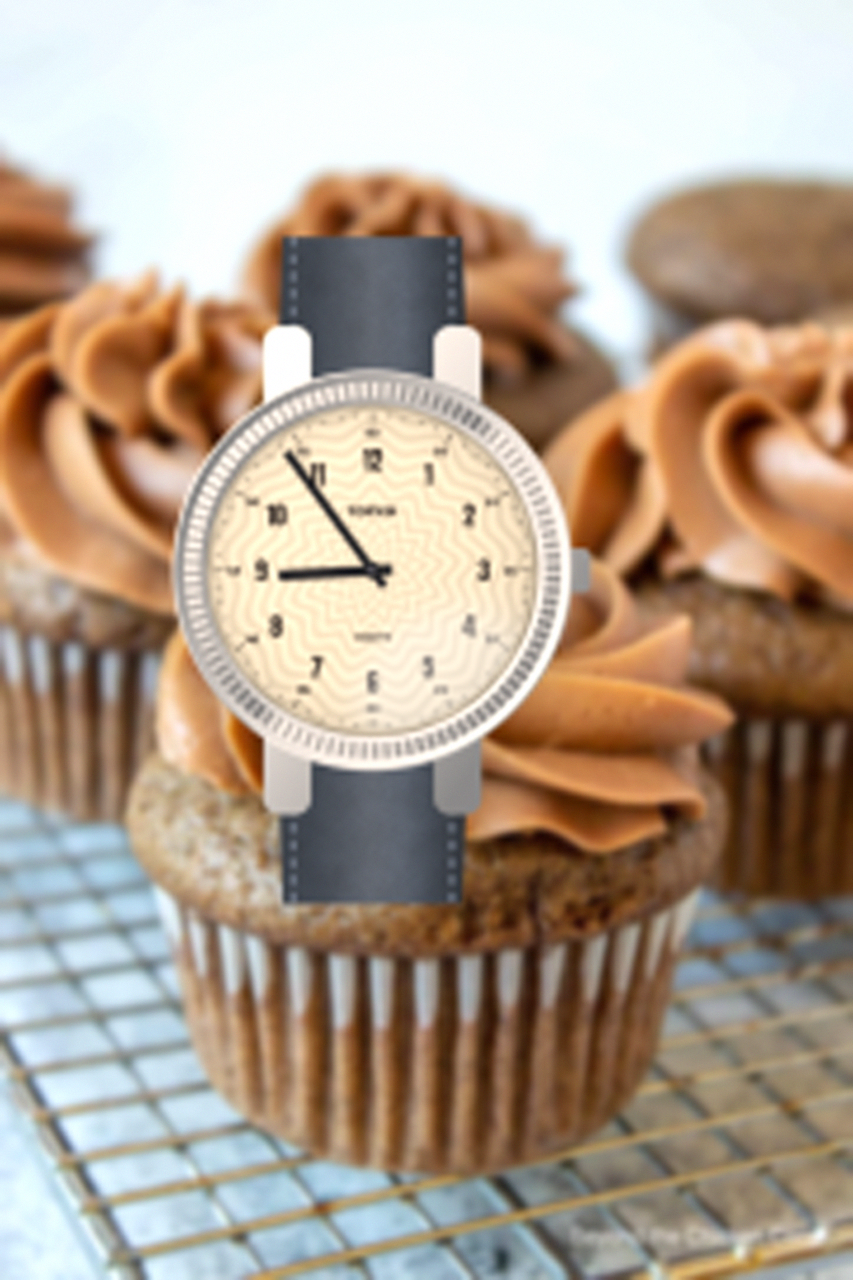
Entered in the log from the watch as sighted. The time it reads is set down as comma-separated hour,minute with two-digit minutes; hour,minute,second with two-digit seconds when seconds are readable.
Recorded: 8,54
